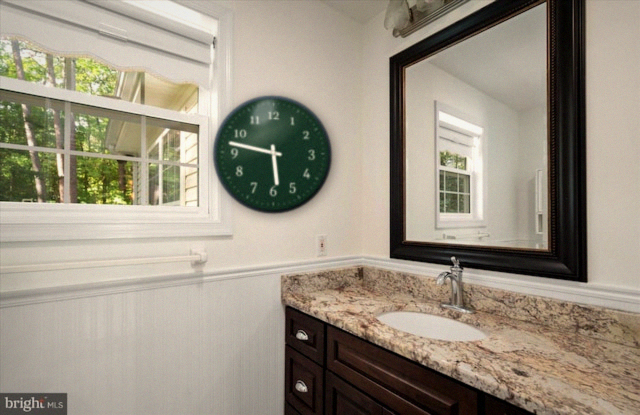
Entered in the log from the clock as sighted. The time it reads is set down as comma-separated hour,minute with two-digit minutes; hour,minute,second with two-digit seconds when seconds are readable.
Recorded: 5,47
